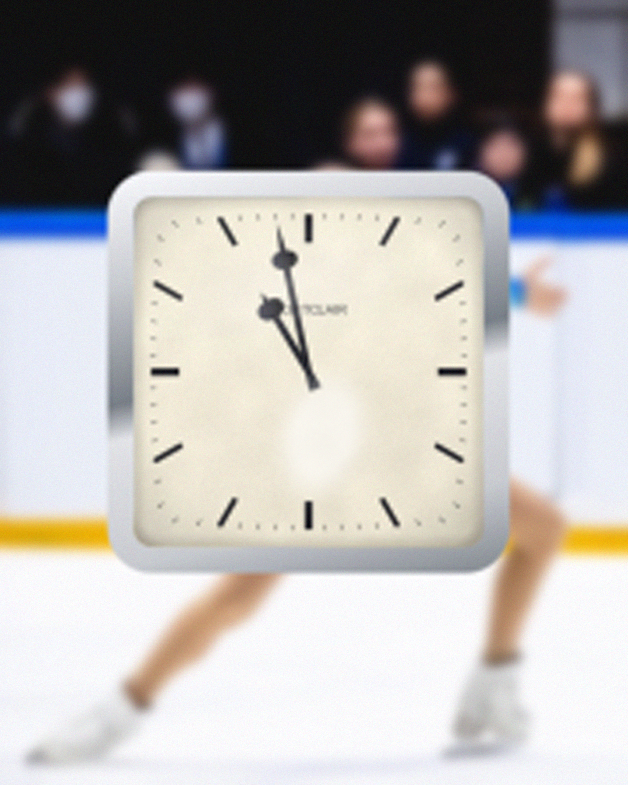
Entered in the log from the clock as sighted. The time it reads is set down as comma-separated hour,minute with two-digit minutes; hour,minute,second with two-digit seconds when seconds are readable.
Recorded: 10,58
